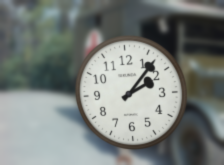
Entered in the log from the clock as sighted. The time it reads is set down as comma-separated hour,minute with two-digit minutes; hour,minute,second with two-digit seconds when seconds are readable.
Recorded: 2,07
